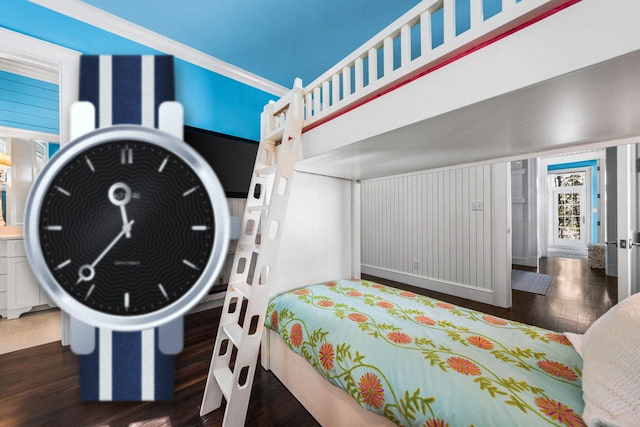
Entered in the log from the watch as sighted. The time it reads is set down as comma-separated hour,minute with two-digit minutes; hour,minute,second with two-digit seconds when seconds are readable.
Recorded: 11,37
